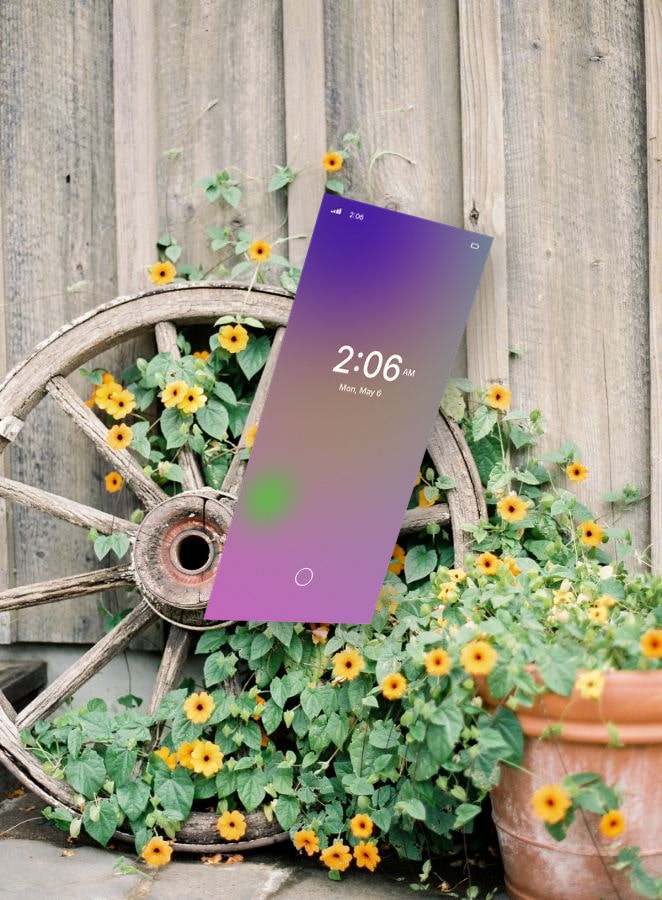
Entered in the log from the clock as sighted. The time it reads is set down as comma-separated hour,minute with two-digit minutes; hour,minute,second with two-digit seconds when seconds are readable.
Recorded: 2,06
